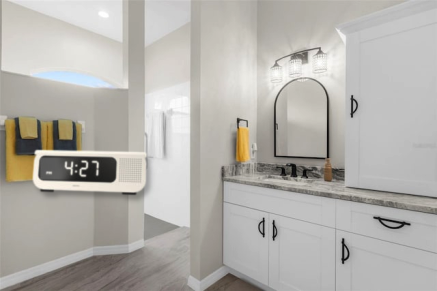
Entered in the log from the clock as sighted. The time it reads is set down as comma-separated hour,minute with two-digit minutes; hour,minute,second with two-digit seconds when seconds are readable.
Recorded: 4,27
